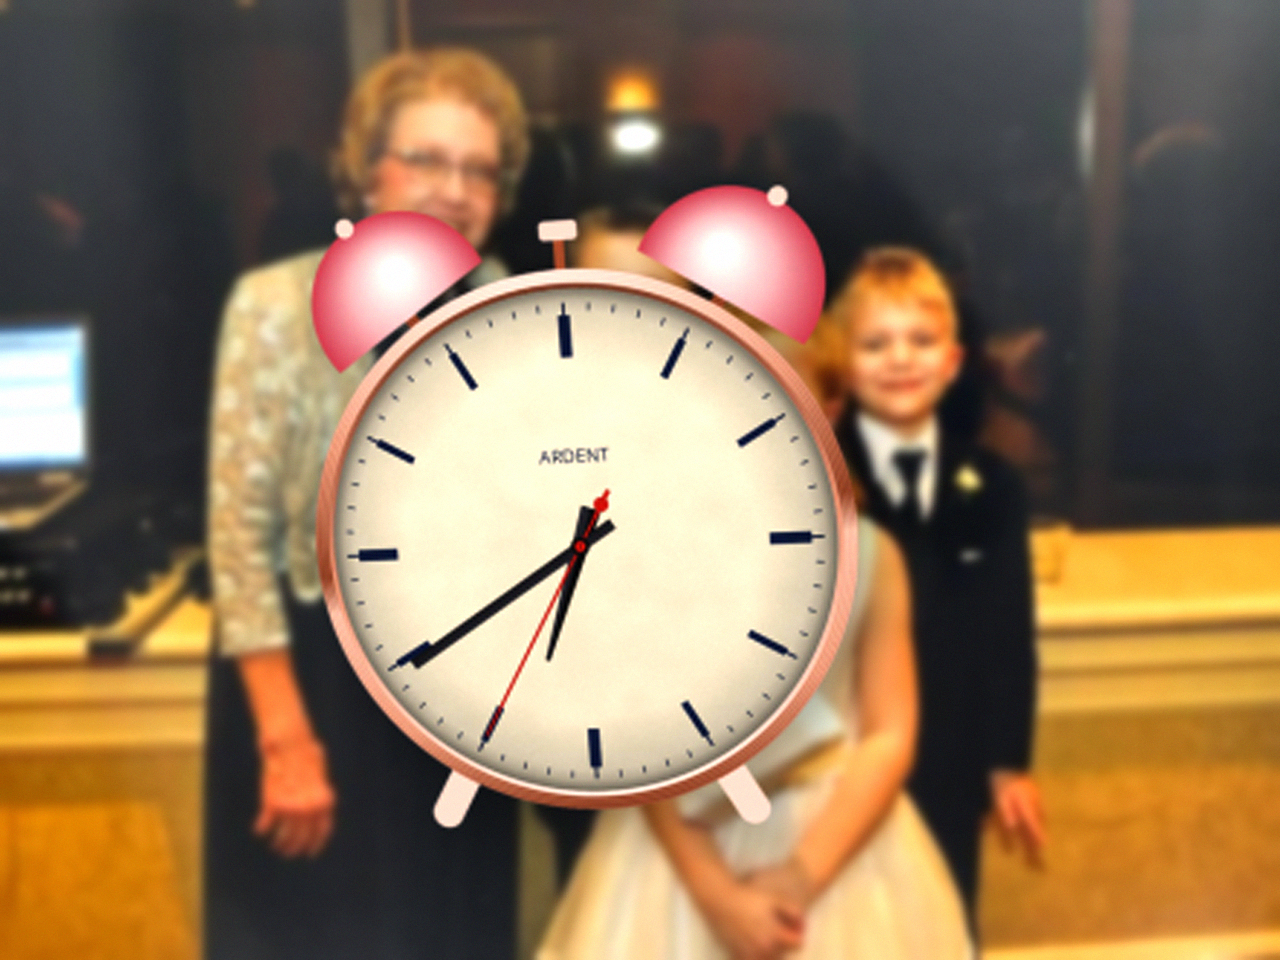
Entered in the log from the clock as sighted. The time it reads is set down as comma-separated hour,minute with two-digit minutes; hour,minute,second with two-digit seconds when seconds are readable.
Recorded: 6,39,35
